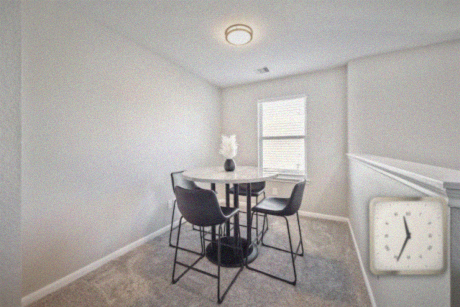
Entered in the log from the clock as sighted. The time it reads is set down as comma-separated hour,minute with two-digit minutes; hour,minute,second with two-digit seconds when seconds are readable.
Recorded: 11,34
